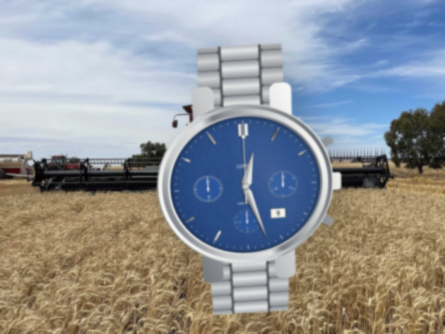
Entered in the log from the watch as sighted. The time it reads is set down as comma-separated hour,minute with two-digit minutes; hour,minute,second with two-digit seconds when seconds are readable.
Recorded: 12,27
